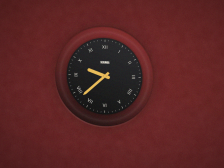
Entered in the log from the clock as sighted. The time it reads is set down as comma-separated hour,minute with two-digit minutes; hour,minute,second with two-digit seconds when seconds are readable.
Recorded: 9,38
